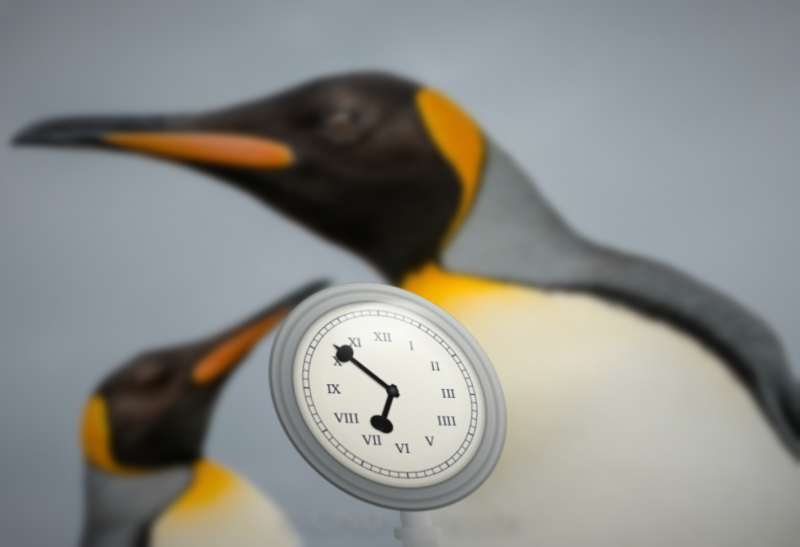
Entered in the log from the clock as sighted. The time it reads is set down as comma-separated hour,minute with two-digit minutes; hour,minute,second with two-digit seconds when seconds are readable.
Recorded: 6,52
